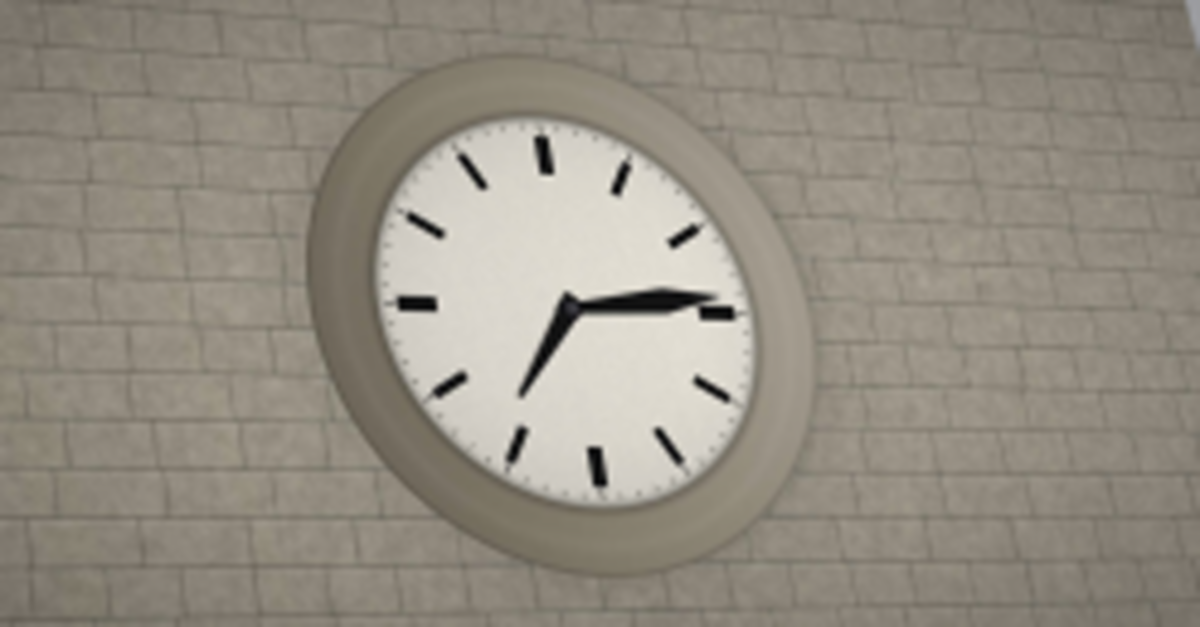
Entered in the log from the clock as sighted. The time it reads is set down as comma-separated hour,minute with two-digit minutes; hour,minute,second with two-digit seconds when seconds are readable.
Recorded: 7,14
